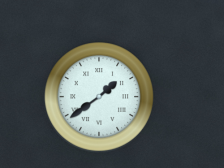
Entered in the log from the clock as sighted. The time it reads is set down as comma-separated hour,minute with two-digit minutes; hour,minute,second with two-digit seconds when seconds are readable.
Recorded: 1,39
